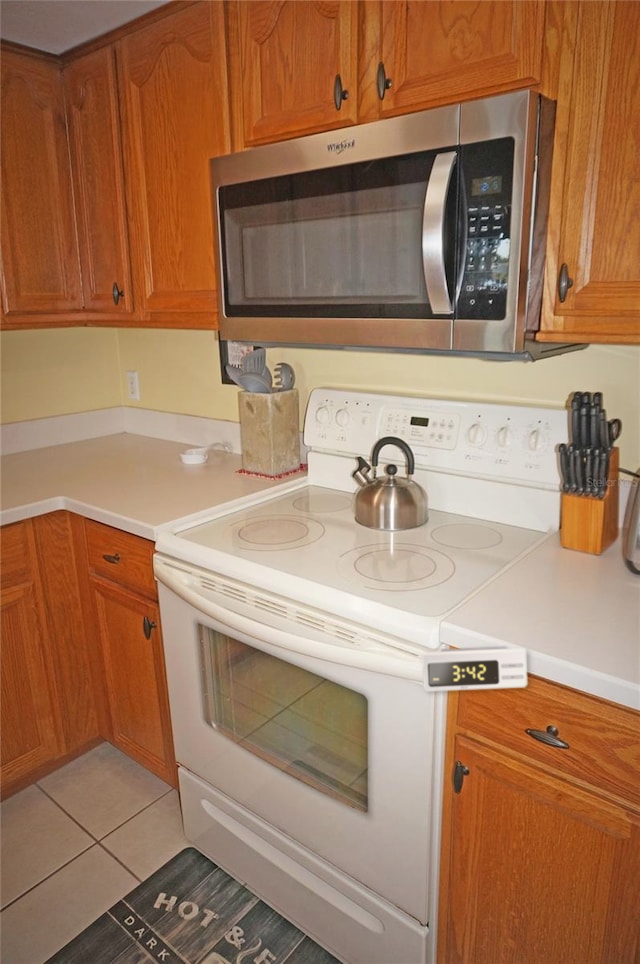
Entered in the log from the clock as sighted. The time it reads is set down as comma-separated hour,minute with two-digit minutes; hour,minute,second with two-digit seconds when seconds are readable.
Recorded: 3,42
